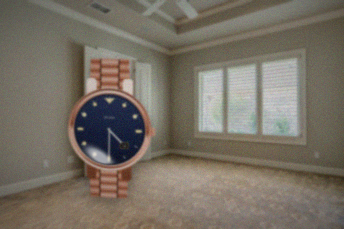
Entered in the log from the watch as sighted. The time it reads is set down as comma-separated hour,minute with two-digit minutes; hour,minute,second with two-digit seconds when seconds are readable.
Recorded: 4,30
